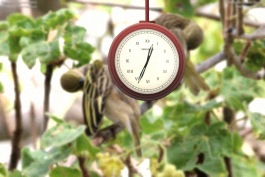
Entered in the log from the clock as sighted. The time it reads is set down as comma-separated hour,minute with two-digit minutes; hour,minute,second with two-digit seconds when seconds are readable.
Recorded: 12,34
